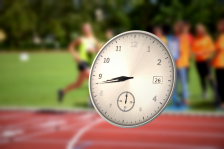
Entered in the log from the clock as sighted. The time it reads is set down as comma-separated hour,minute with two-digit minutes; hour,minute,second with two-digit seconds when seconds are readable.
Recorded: 8,43
